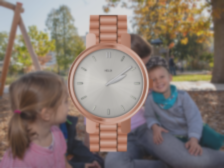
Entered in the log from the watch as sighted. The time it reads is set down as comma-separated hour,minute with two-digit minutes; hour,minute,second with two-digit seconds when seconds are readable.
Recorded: 2,09
